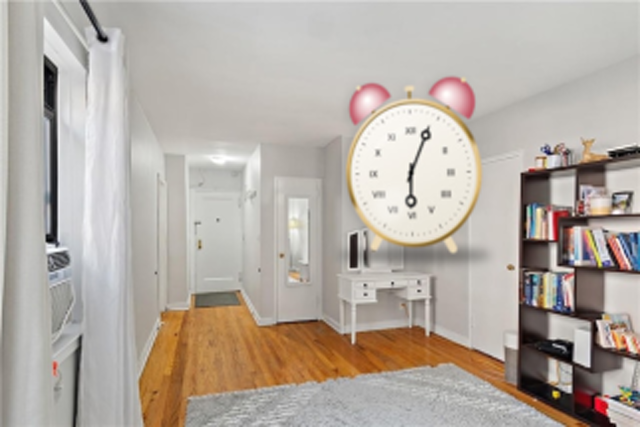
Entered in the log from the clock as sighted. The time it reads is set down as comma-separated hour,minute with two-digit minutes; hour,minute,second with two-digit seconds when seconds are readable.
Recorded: 6,04
